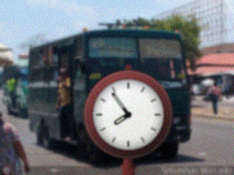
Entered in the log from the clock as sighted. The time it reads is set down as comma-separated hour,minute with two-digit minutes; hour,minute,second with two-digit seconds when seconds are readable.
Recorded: 7,54
